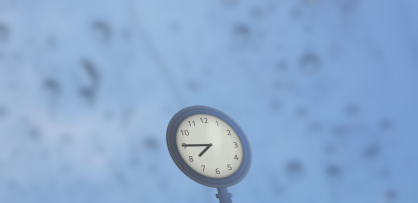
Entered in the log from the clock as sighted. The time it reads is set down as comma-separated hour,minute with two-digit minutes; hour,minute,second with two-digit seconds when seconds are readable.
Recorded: 7,45
